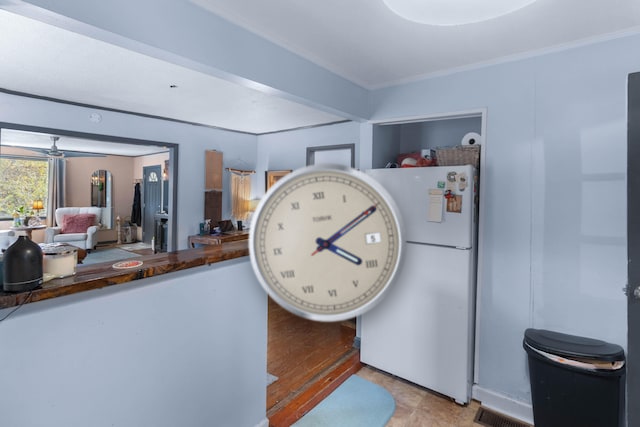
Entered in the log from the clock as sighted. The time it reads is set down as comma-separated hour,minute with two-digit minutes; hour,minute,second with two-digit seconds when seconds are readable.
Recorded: 4,10,10
